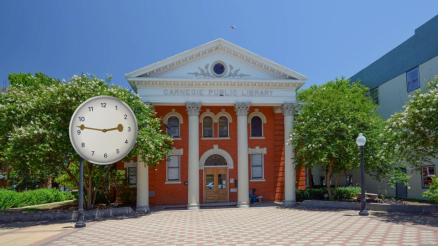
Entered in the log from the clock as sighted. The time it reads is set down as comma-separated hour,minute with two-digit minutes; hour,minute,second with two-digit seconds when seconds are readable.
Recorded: 2,47
